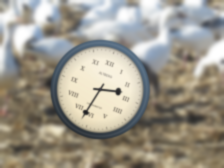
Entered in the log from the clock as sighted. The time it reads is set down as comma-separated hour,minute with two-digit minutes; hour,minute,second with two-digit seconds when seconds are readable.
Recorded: 2,32
